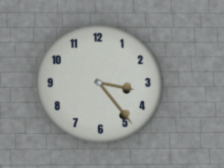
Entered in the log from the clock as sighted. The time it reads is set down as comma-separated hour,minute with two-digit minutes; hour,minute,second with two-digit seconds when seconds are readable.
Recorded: 3,24
